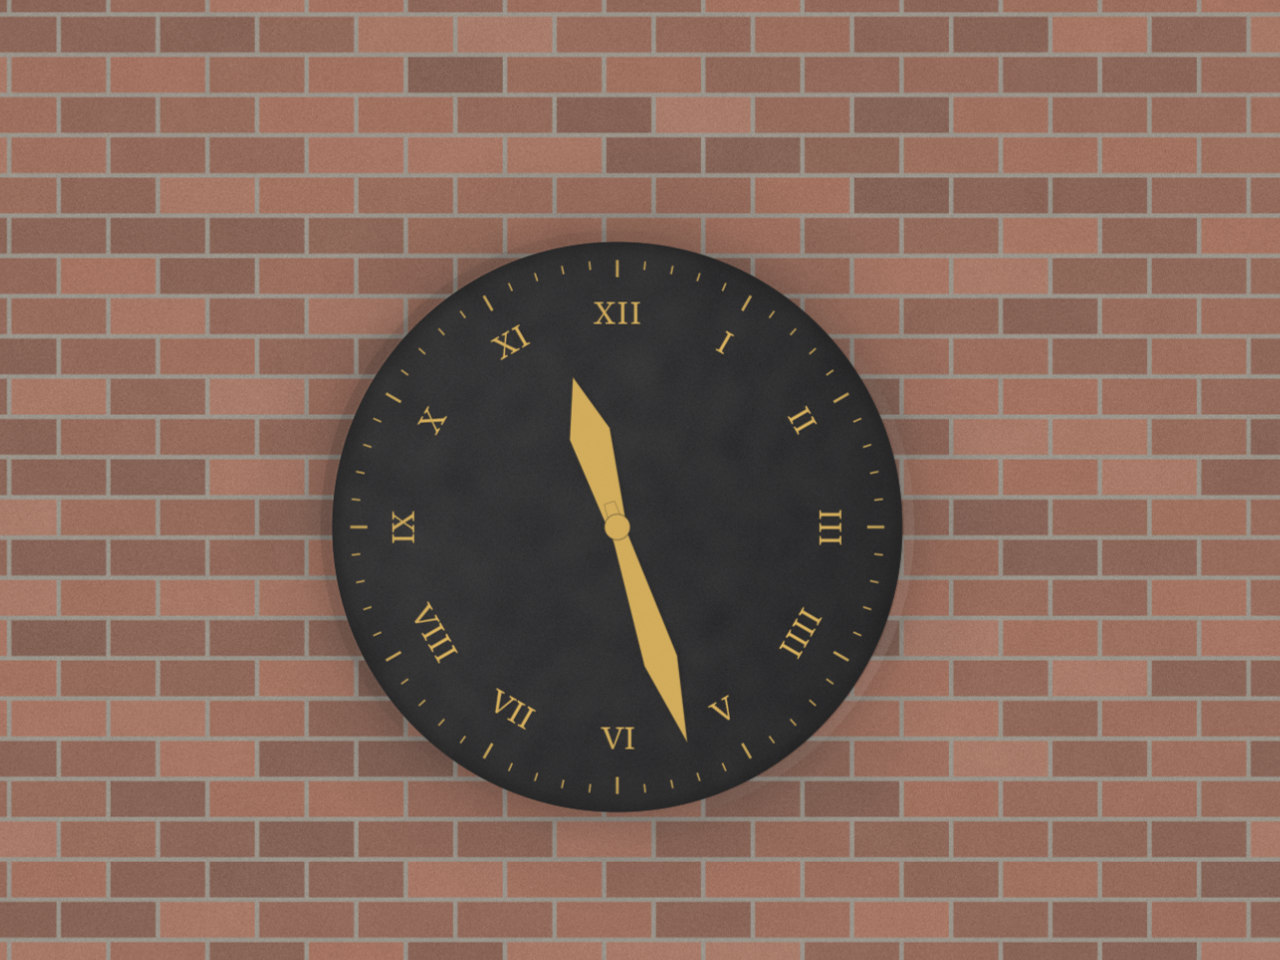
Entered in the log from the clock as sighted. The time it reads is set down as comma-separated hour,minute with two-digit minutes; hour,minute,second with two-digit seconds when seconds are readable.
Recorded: 11,27
